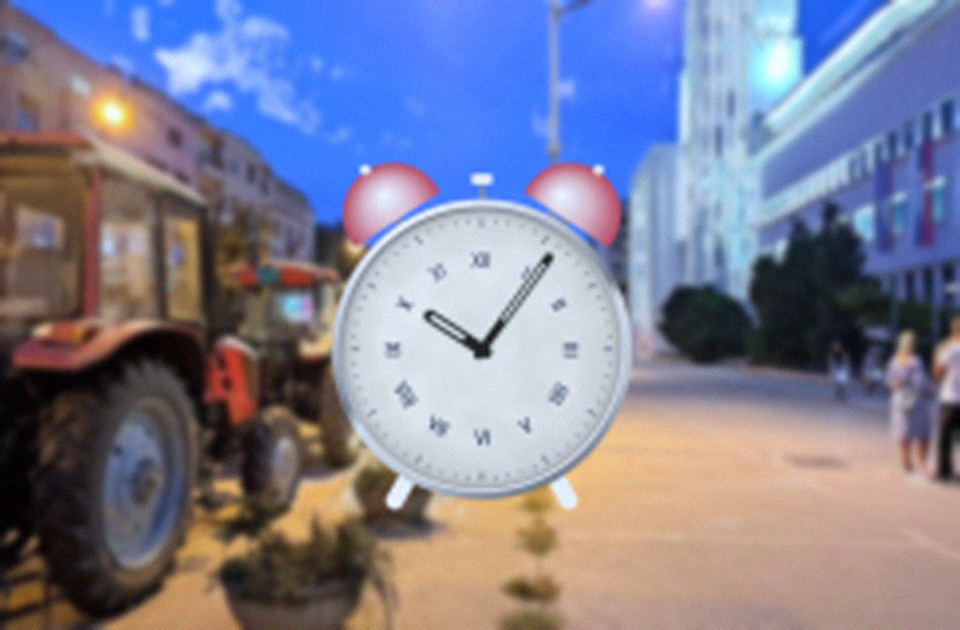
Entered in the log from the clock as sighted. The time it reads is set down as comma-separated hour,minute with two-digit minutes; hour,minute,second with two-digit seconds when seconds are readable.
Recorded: 10,06
